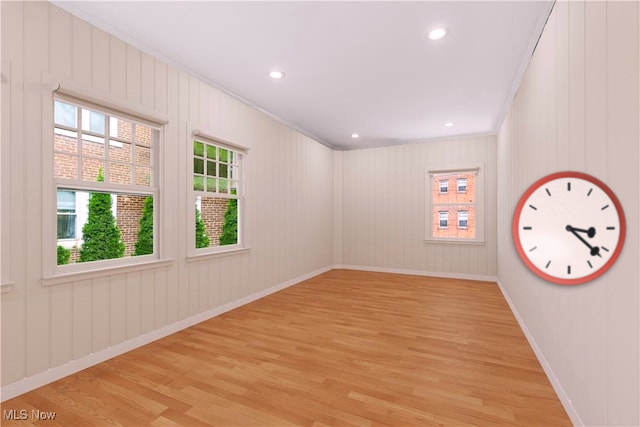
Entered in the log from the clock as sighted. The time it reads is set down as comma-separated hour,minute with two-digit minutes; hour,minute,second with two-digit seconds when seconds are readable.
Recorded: 3,22
